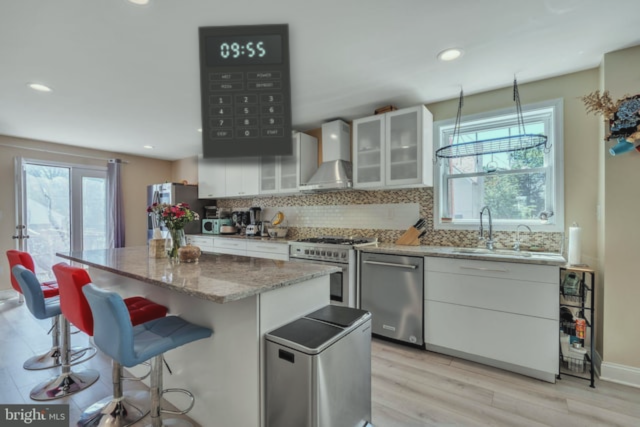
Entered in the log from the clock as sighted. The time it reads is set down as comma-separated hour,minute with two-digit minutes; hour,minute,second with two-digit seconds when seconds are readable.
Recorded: 9,55
